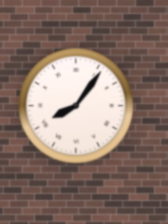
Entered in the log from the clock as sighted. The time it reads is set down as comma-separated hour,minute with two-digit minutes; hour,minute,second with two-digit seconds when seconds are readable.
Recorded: 8,06
